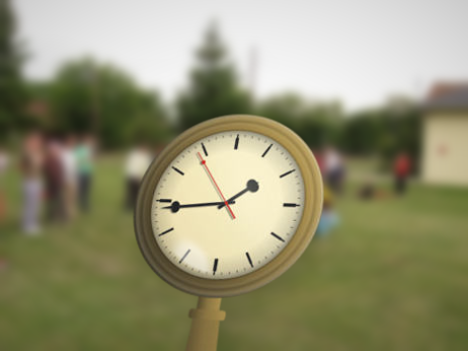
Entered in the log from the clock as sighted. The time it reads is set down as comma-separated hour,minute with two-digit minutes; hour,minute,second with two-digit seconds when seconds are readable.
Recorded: 1,43,54
